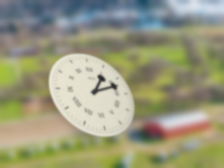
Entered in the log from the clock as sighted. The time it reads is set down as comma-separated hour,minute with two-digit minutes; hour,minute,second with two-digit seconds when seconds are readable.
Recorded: 1,12
